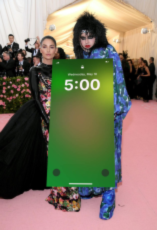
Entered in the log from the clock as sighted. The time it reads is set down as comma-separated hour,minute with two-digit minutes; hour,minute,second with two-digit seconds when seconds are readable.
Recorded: 5,00
